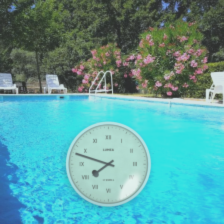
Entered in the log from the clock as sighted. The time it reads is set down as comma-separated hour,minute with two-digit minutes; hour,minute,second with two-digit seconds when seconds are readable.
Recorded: 7,48
